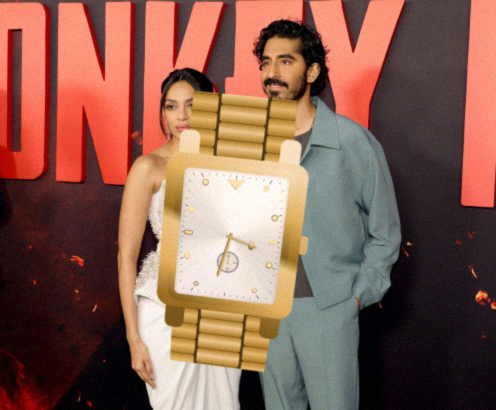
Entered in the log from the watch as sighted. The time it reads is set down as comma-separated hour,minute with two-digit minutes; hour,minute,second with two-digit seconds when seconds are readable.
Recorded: 3,32
